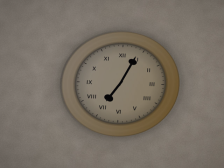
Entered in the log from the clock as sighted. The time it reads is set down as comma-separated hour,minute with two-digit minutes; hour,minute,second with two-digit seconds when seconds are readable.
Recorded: 7,04
